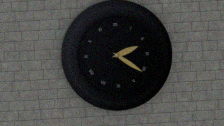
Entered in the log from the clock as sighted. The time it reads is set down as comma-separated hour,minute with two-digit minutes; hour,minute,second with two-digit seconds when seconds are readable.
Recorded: 2,21
